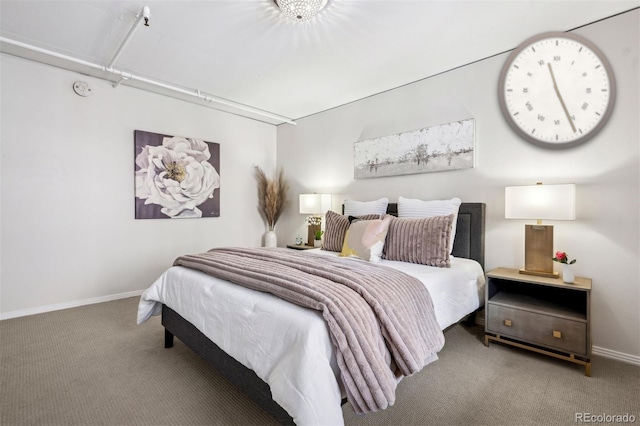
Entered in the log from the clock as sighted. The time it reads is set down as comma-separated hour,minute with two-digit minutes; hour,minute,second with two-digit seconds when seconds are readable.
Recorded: 11,26
